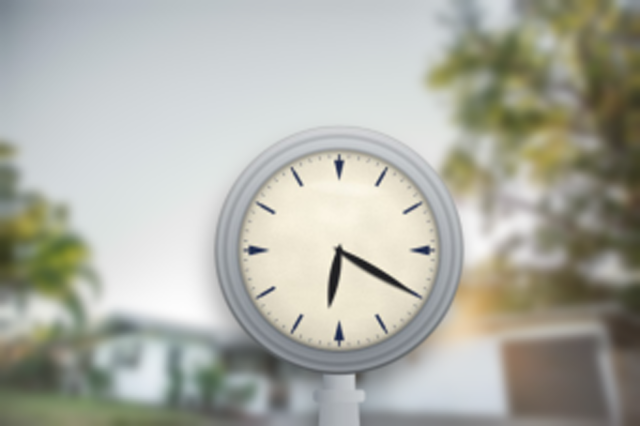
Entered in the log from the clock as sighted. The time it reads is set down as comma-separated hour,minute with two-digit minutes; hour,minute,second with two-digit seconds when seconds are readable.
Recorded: 6,20
